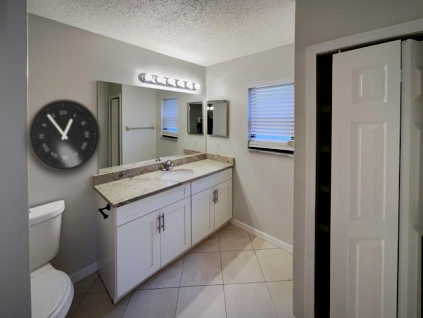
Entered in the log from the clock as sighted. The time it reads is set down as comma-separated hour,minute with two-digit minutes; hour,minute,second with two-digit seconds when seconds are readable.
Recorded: 12,54
